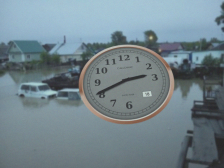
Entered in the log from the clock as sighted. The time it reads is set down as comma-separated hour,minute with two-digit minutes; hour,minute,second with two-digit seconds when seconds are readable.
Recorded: 2,41
